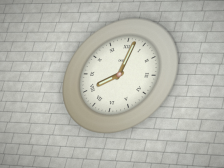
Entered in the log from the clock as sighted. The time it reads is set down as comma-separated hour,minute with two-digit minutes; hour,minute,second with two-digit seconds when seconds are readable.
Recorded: 8,02
